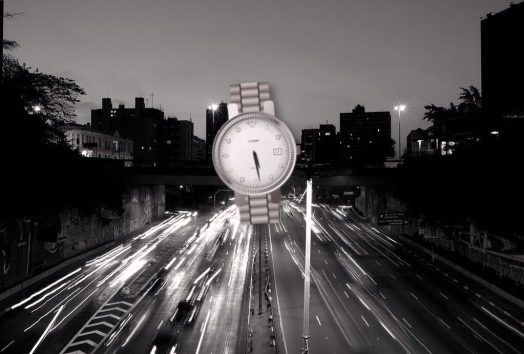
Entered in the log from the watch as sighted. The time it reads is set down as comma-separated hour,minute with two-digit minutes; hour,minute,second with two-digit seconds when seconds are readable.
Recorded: 5,29
